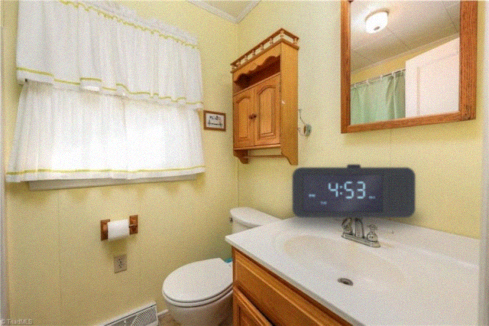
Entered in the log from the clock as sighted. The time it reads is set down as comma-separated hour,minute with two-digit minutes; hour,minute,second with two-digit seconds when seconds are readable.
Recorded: 4,53
